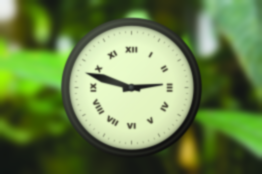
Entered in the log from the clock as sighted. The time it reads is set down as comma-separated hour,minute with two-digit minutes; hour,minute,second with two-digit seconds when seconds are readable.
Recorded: 2,48
